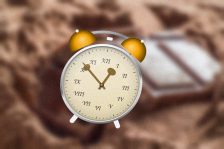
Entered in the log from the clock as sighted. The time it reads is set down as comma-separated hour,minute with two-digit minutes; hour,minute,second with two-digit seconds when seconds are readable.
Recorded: 12,52
